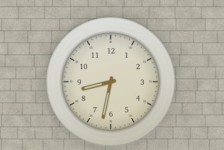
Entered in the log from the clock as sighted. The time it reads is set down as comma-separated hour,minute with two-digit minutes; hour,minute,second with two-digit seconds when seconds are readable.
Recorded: 8,32
